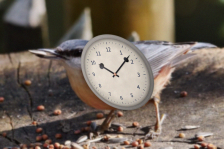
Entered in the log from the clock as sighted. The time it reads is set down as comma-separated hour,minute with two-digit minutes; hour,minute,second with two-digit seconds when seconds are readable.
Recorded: 10,08
